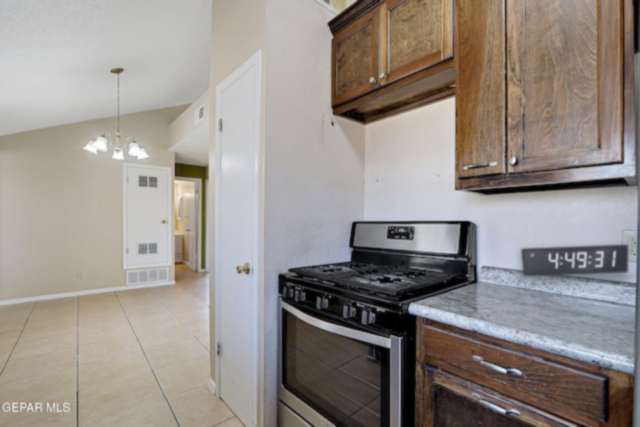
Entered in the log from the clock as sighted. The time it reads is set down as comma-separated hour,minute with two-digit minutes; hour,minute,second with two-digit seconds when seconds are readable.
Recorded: 4,49,31
